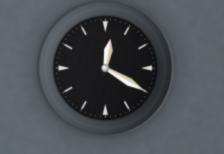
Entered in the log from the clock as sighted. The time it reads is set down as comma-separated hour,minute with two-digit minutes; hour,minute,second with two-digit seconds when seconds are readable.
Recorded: 12,20
